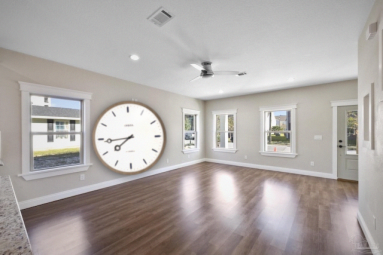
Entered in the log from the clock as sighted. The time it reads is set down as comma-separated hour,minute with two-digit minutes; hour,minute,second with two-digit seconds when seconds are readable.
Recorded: 7,44
